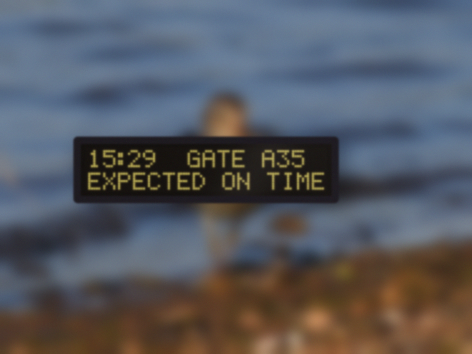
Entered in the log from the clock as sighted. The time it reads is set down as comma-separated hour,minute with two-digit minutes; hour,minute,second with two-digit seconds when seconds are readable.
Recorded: 15,29
